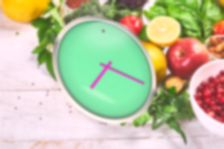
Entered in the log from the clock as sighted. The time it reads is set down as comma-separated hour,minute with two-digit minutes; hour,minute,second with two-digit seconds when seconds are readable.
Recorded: 7,18
